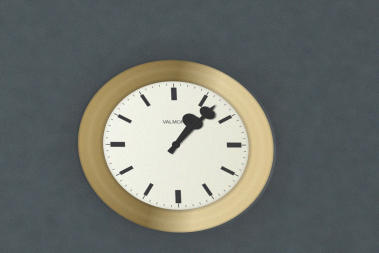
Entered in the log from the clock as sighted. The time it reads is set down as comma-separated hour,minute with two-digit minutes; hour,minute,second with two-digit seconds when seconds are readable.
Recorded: 1,07
